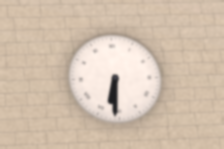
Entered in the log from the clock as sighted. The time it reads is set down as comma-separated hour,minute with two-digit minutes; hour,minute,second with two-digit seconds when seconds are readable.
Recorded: 6,31
